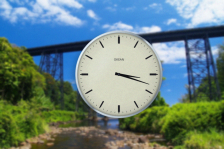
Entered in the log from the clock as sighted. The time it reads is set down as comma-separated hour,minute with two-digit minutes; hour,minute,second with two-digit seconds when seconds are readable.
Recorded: 3,18
